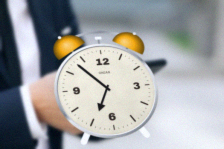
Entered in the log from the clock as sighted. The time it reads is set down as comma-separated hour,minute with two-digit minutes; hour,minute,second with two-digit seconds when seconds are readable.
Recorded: 6,53
